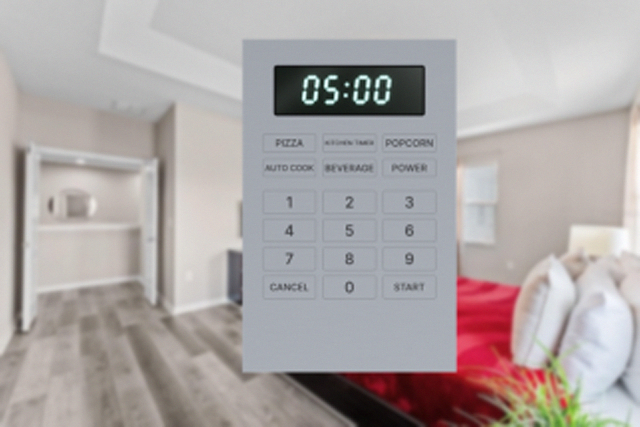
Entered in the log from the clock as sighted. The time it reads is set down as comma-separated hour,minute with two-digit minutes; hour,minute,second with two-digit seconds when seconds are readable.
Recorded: 5,00
